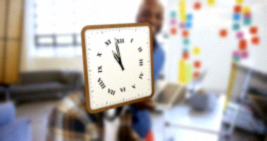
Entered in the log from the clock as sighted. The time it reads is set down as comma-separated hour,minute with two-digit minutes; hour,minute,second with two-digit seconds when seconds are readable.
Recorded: 10,58
